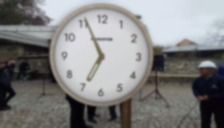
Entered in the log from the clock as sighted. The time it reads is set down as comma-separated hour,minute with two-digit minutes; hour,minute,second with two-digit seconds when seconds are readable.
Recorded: 6,56
